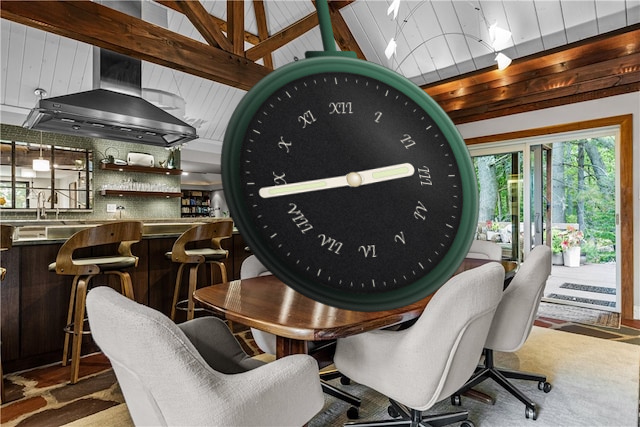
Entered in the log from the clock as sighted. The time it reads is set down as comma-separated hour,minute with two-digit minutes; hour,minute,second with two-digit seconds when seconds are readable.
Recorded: 2,44
